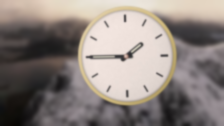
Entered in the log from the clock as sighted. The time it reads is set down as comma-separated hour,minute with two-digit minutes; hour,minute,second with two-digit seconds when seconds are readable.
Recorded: 1,45
